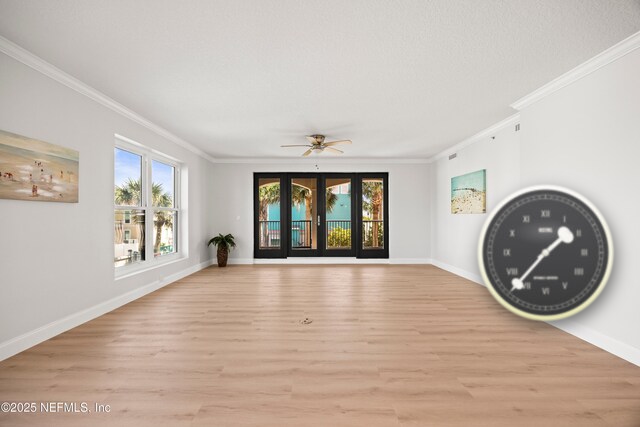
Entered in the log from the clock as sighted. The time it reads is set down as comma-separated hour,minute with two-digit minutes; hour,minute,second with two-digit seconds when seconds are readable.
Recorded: 1,37
